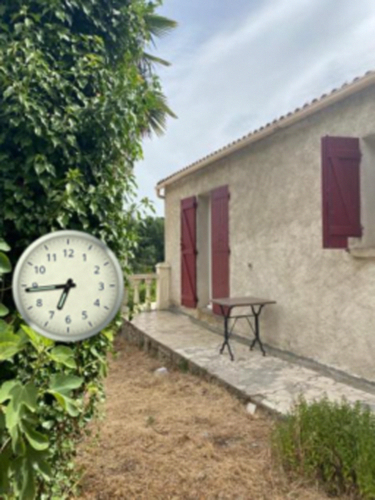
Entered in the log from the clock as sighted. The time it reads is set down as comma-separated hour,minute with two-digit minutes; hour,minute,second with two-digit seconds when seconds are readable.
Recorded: 6,44
